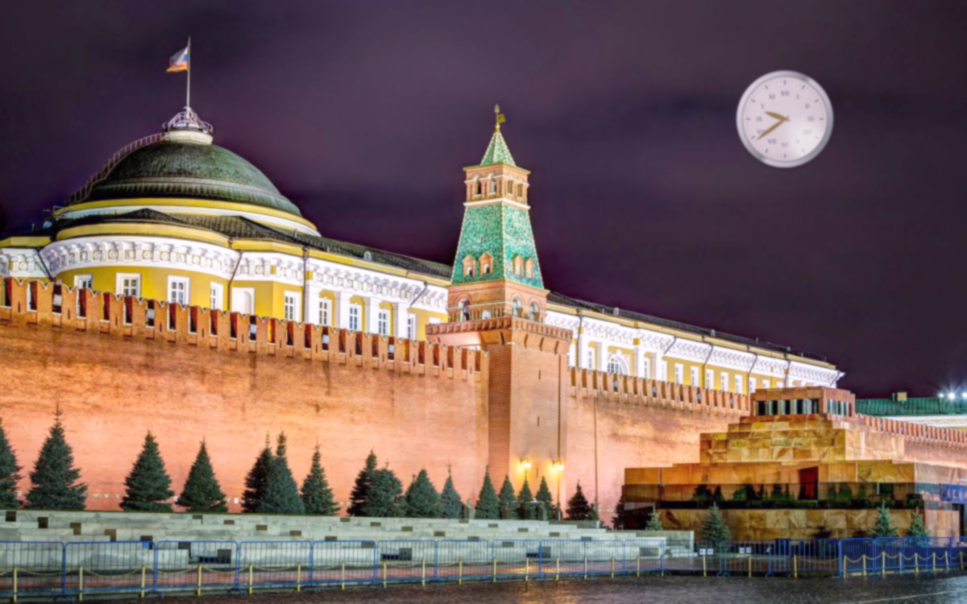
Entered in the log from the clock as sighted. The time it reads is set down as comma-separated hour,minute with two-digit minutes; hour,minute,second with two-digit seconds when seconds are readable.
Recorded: 9,39
